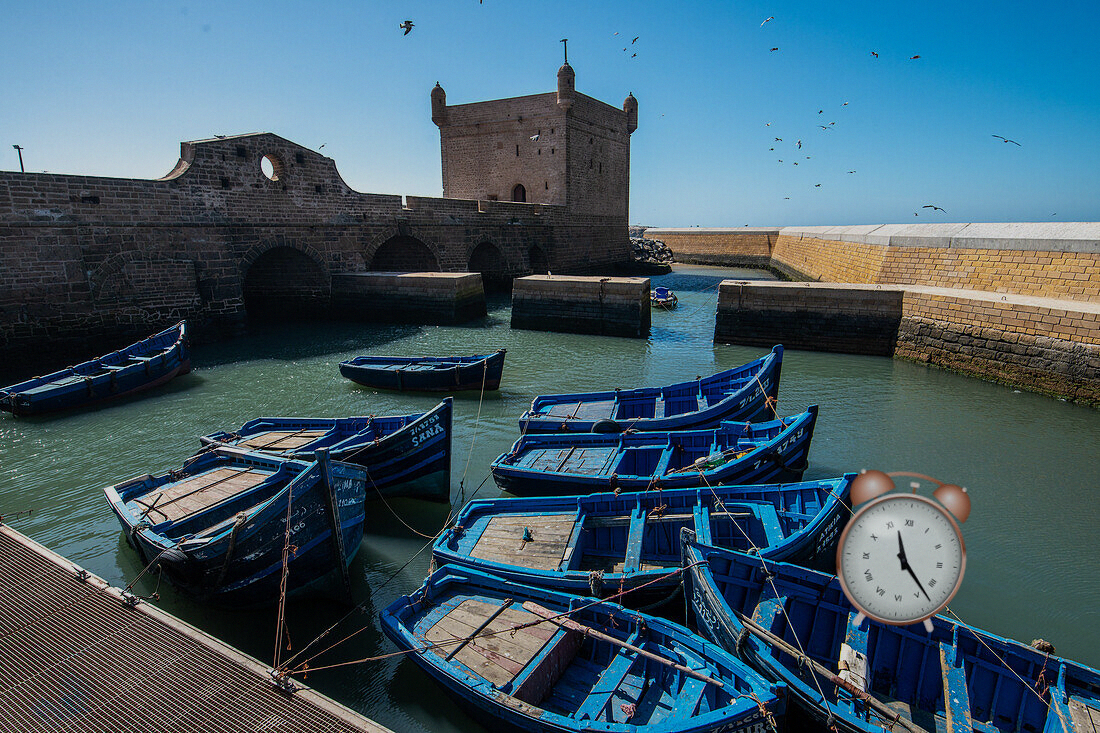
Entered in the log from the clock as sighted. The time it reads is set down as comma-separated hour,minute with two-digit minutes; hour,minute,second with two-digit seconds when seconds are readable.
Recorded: 11,23
